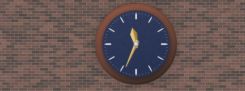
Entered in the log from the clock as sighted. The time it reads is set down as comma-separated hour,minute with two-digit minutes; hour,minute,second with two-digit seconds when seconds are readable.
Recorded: 11,34
